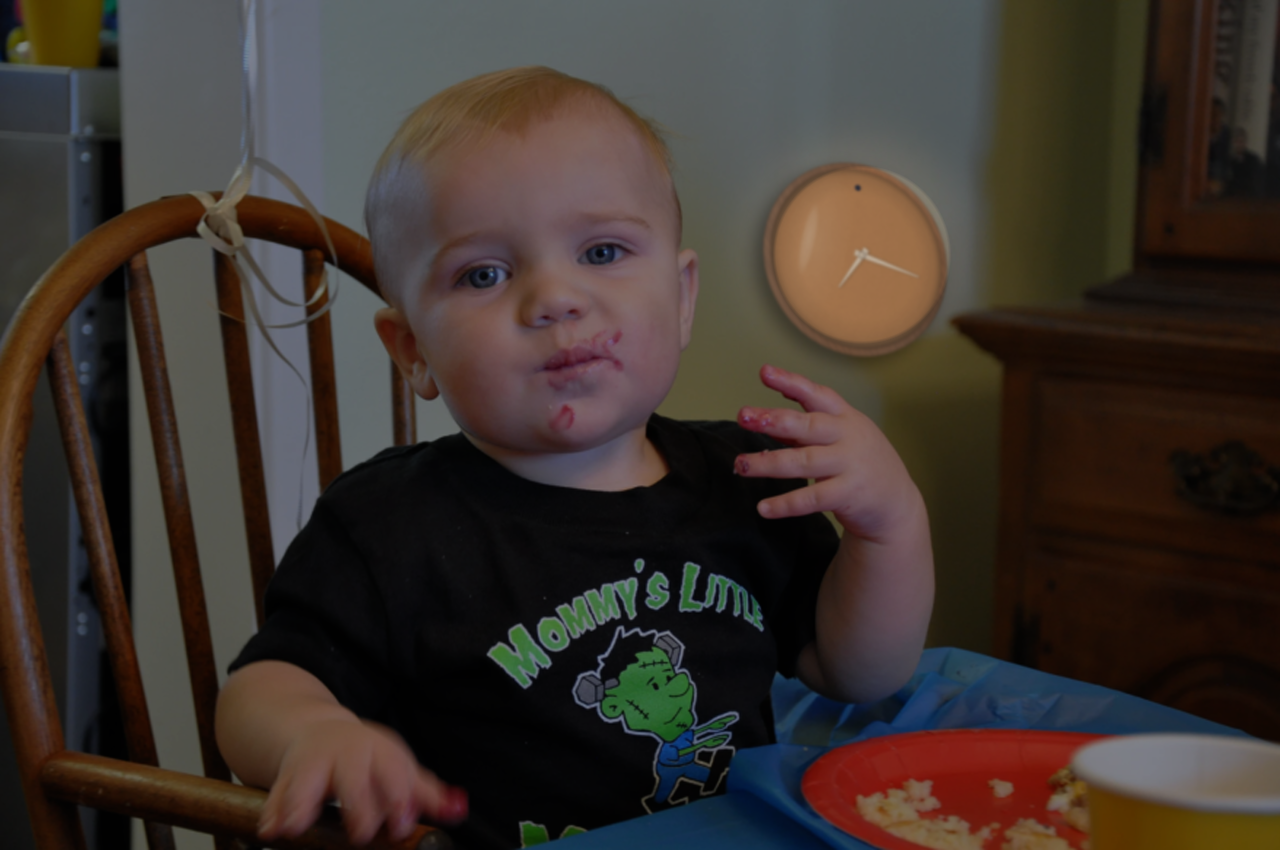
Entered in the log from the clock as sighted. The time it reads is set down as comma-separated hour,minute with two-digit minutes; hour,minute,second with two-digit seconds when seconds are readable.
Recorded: 7,18
